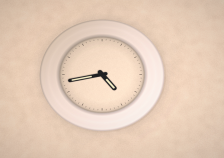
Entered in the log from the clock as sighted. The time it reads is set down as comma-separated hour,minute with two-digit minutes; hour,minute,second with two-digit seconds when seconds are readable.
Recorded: 4,43
